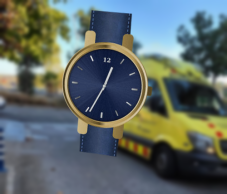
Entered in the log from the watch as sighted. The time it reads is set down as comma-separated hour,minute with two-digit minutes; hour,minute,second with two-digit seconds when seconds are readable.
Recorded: 12,34
